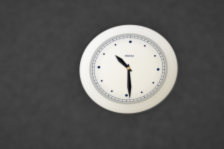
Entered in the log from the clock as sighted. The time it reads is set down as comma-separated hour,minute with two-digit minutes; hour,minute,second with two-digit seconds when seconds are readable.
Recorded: 10,29
